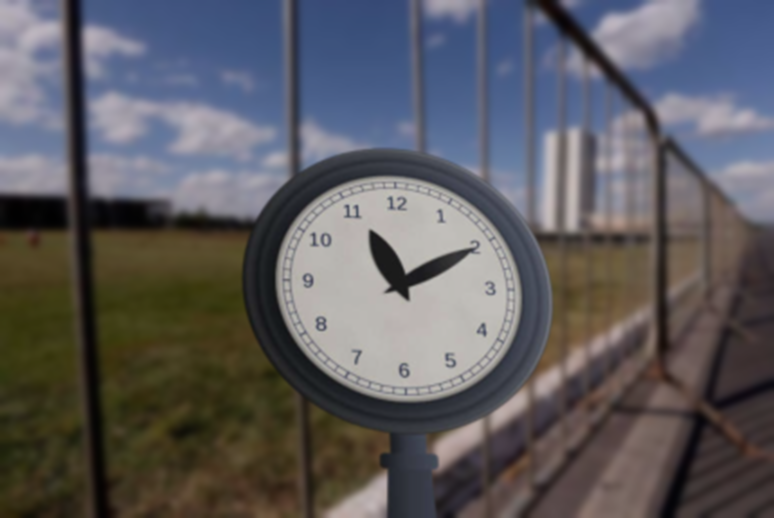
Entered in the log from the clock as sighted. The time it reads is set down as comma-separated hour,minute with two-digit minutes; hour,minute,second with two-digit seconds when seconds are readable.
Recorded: 11,10
